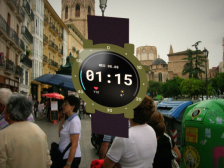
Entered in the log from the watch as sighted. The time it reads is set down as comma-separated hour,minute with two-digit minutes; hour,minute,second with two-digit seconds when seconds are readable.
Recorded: 1,15
